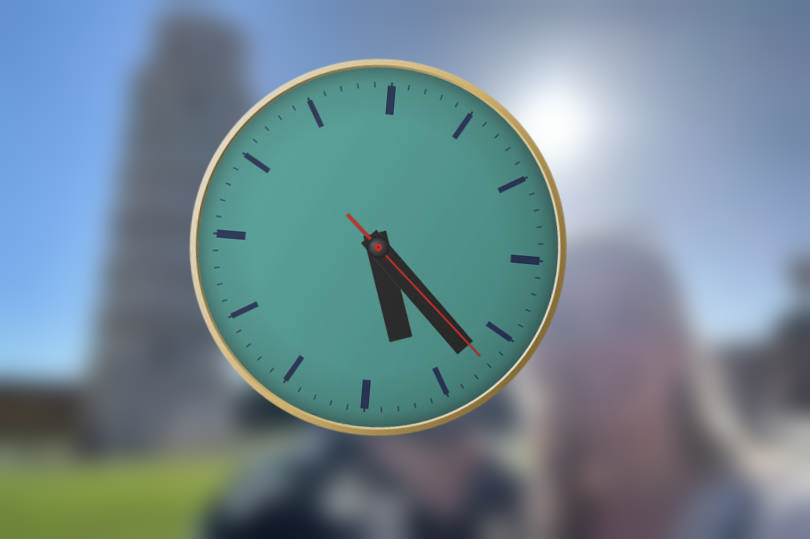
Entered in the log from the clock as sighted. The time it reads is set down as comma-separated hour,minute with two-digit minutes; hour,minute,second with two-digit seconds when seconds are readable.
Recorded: 5,22,22
